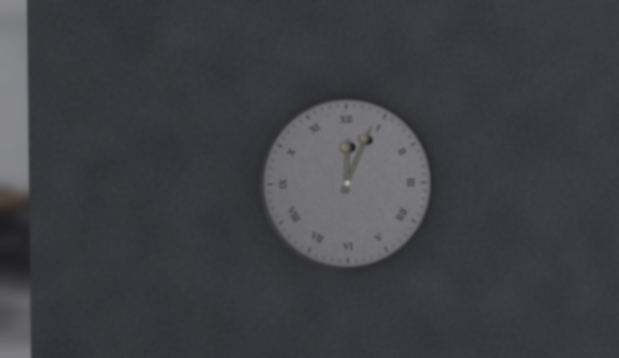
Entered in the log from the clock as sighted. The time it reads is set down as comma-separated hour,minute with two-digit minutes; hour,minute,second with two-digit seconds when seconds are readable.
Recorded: 12,04
